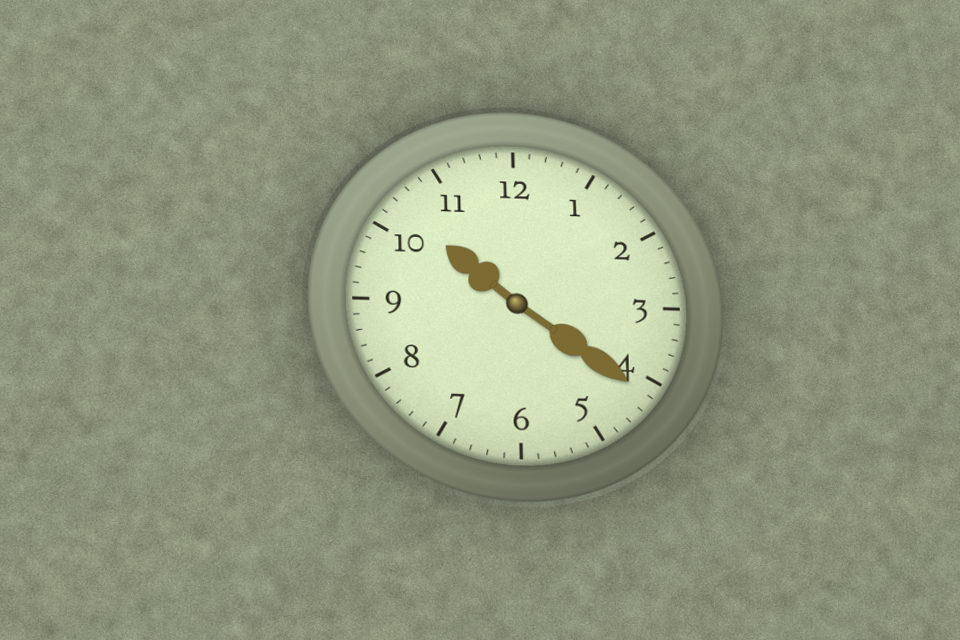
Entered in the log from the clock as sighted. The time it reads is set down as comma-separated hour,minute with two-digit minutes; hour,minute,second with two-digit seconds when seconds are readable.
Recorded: 10,21
